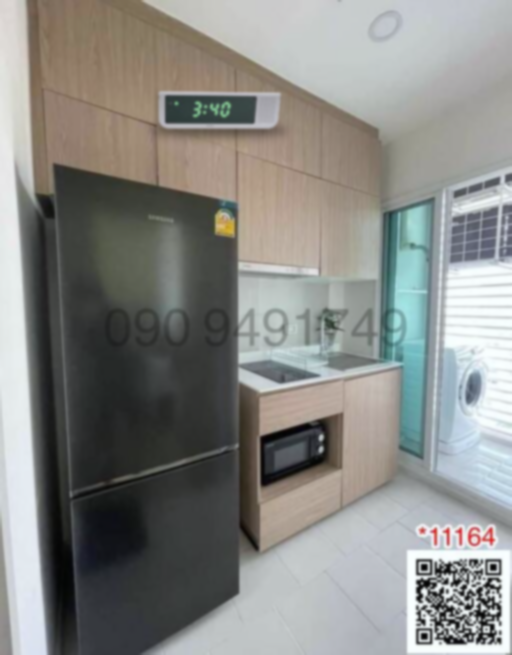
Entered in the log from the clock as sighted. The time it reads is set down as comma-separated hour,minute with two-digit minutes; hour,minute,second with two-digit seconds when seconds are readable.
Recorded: 3,40
